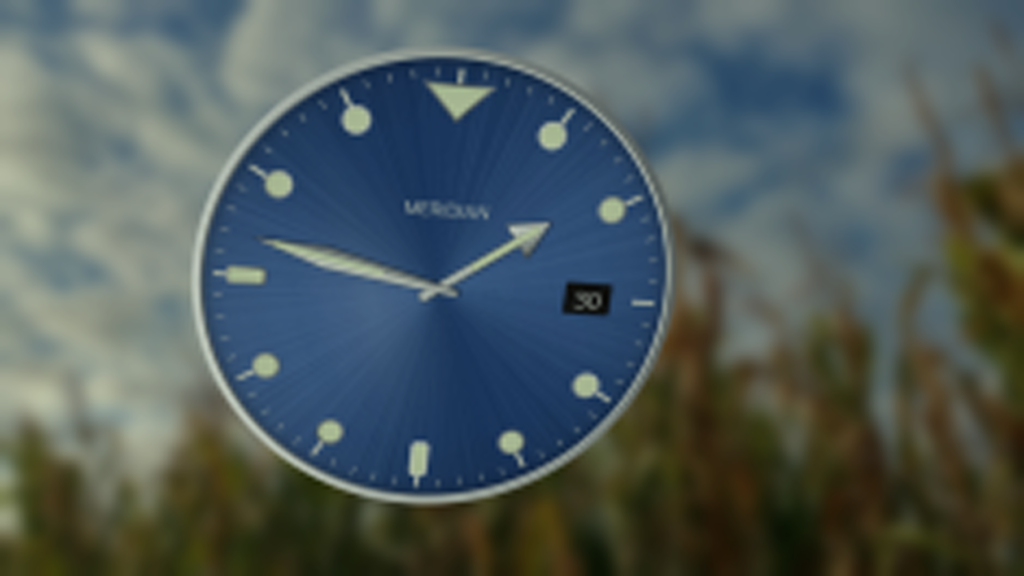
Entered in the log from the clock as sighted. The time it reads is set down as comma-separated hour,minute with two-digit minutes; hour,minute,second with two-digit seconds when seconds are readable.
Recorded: 1,47
